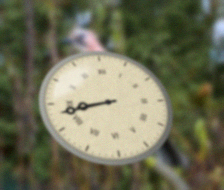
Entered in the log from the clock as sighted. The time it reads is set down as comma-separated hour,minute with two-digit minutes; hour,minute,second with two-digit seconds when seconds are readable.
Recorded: 8,43
